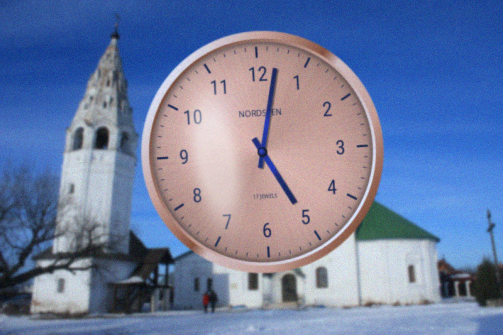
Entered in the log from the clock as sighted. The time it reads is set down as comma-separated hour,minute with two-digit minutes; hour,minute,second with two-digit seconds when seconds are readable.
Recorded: 5,02
